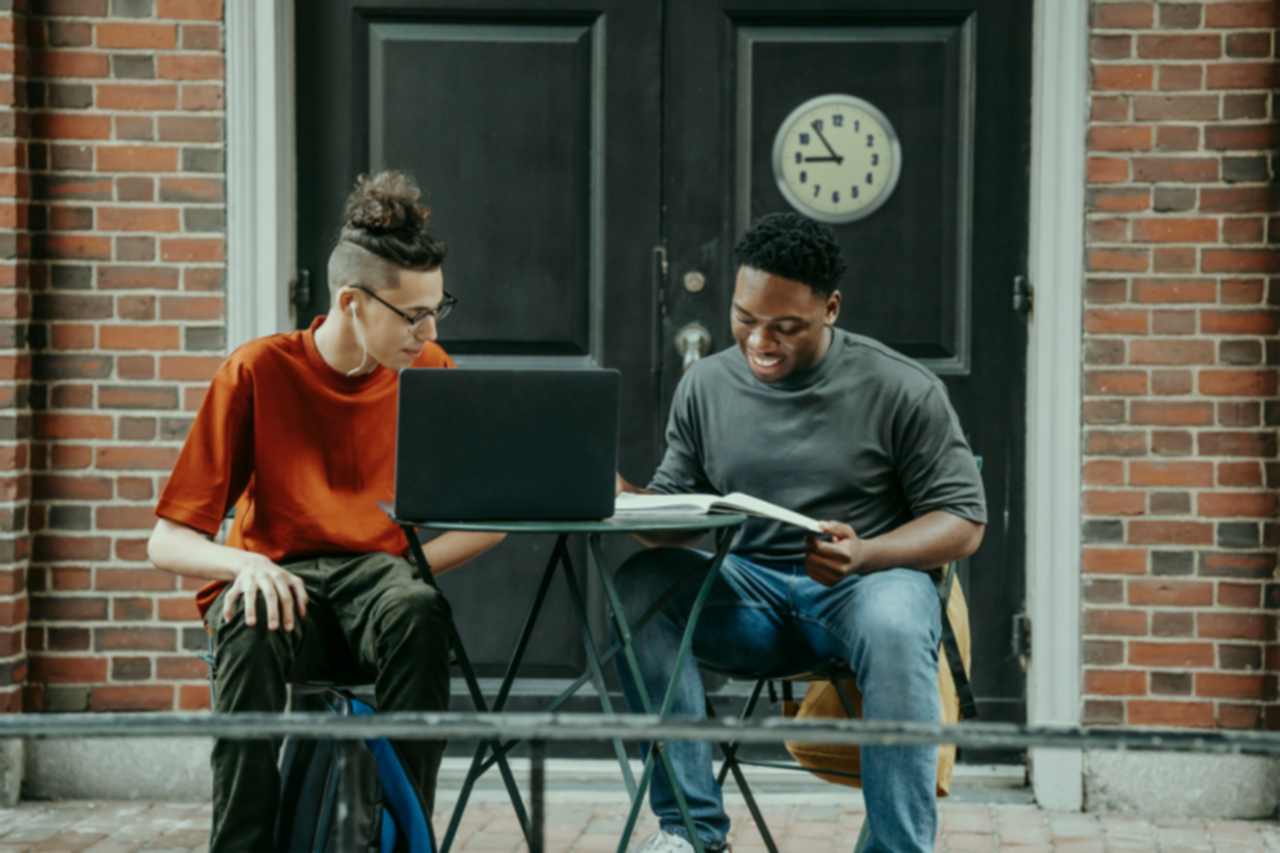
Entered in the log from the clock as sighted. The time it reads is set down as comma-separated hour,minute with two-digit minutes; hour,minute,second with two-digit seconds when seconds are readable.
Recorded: 8,54
